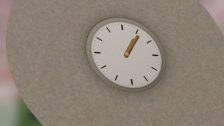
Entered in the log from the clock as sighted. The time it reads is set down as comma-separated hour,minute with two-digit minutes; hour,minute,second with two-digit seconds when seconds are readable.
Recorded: 1,06
